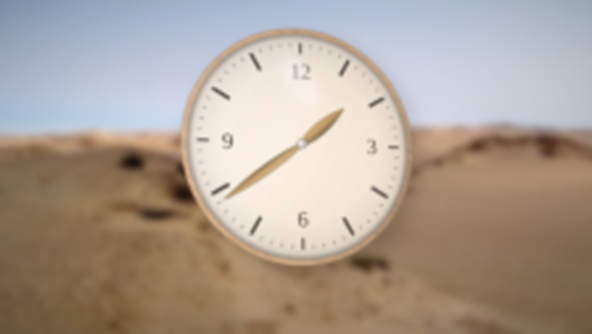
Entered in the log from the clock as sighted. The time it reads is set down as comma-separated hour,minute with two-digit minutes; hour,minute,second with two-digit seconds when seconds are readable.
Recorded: 1,39
